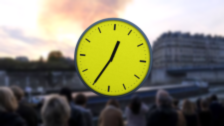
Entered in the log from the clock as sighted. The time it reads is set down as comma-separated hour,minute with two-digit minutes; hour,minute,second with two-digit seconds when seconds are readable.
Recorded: 12,35
